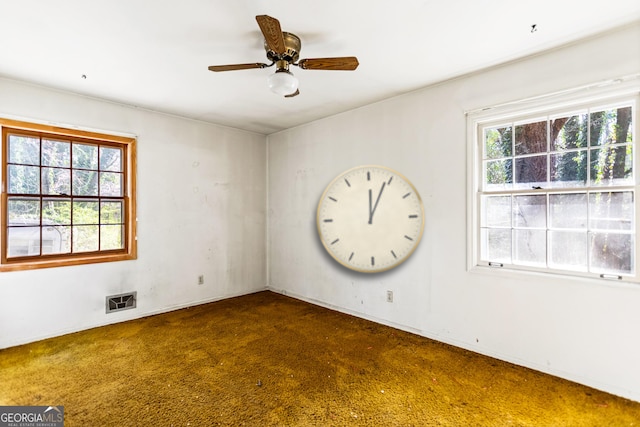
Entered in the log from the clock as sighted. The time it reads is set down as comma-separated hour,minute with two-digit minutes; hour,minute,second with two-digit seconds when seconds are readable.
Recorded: 12,04
